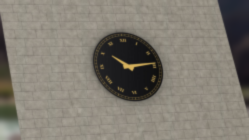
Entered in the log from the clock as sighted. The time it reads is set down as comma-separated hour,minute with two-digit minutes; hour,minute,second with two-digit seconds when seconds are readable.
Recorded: 10,14
